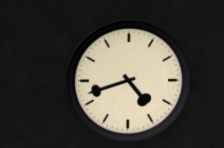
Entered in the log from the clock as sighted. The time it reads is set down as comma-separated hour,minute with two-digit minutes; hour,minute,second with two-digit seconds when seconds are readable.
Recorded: 4,42
